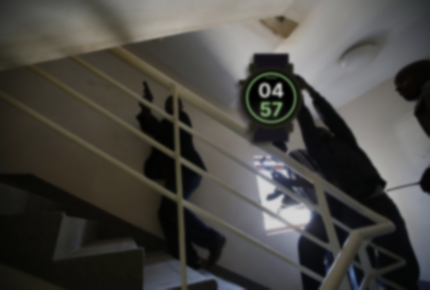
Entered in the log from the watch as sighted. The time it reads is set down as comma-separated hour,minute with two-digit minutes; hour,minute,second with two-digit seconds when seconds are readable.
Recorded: 4,57
